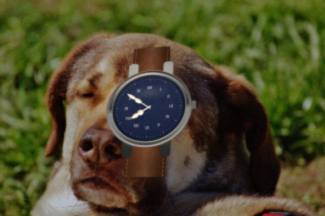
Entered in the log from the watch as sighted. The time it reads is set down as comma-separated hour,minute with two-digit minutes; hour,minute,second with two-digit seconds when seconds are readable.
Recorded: 7,51
